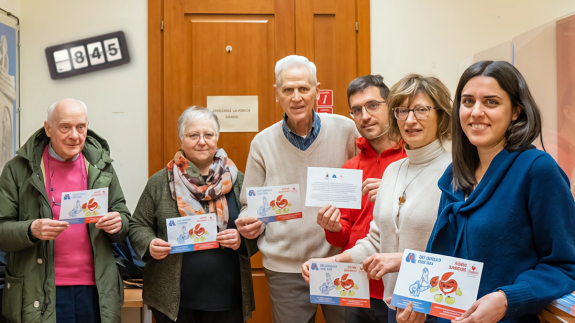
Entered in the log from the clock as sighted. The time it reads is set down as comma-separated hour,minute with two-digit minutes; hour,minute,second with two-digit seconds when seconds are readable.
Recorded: 8,45
